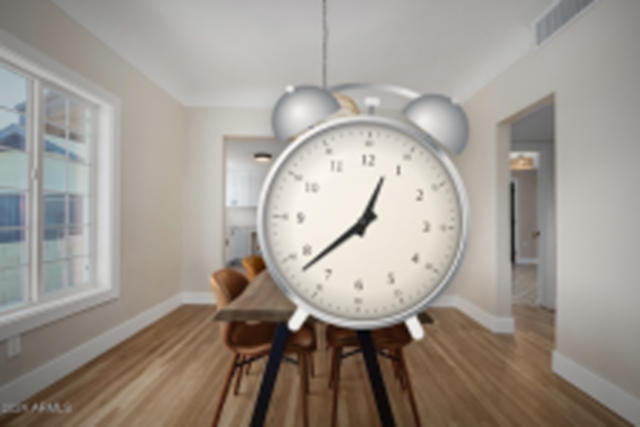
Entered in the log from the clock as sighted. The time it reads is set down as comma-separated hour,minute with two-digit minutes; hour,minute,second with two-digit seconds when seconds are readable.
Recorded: 12,38
